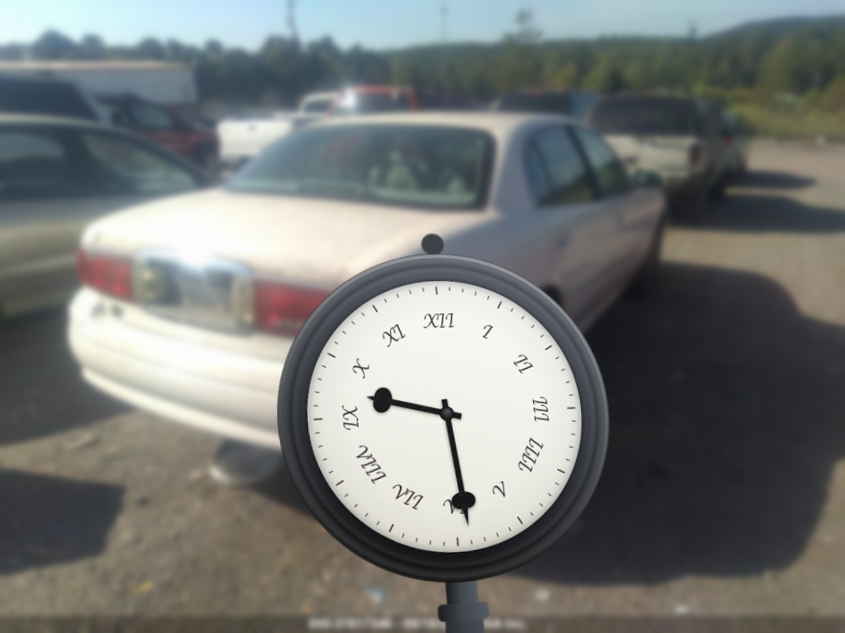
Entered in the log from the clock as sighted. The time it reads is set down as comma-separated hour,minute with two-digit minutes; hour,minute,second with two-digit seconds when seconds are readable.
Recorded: 9,29
